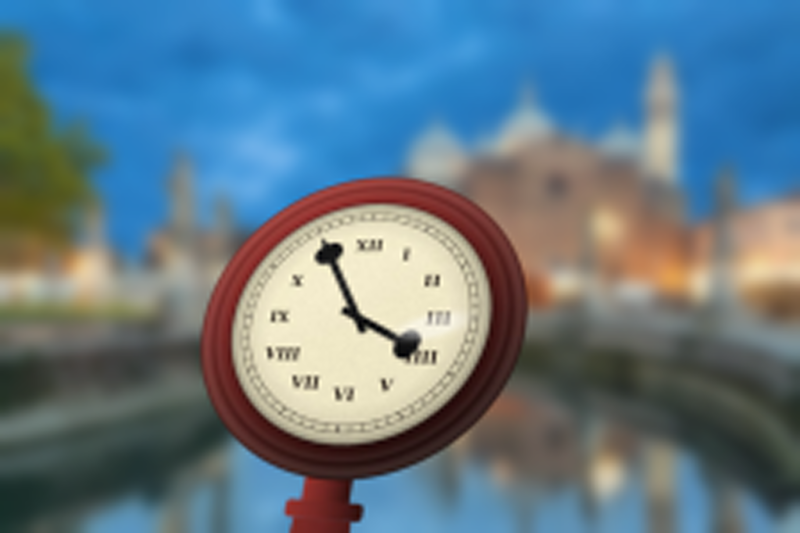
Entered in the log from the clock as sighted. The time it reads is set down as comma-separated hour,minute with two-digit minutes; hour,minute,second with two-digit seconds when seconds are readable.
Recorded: 3,55
